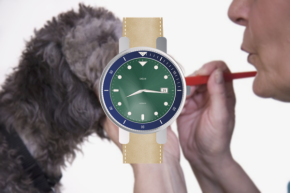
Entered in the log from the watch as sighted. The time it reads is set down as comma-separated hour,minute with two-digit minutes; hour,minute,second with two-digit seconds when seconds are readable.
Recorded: 8,16
